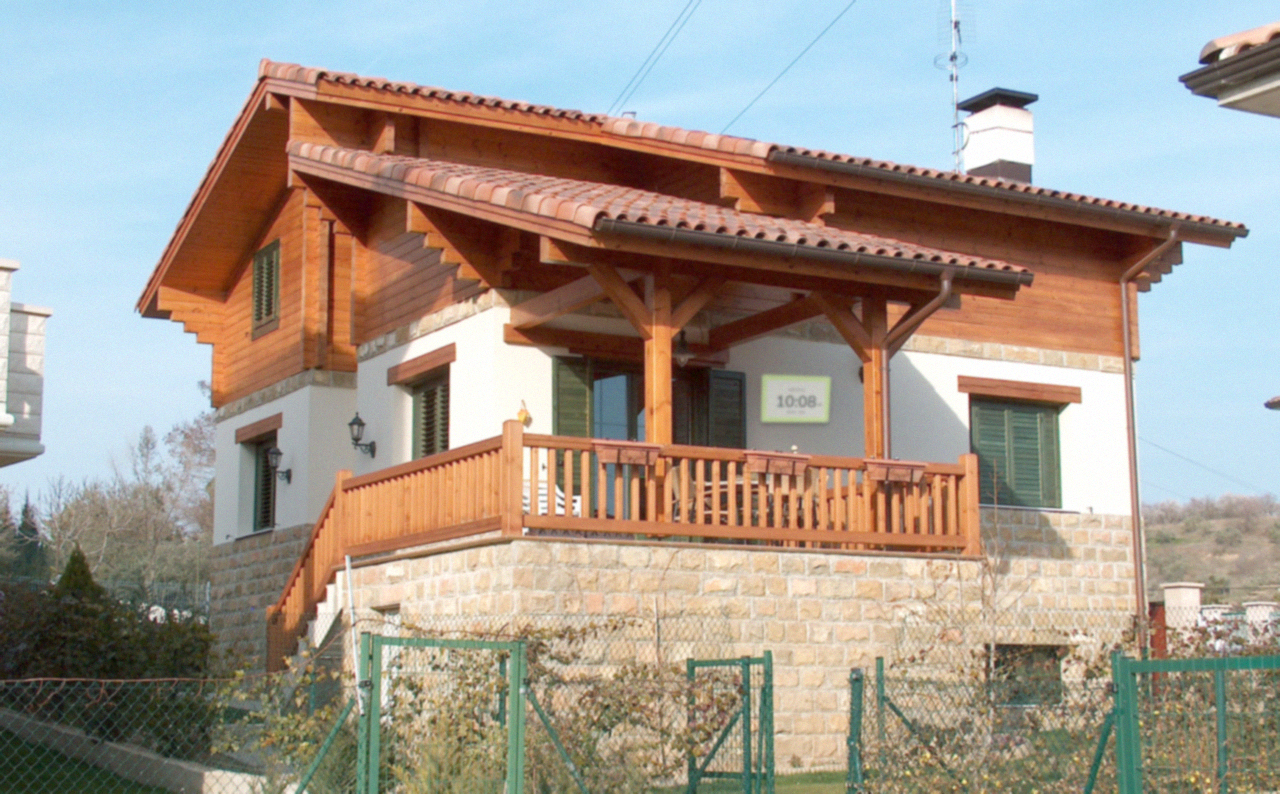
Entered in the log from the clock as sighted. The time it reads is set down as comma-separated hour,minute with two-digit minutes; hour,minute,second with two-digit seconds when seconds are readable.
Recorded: 10,08
